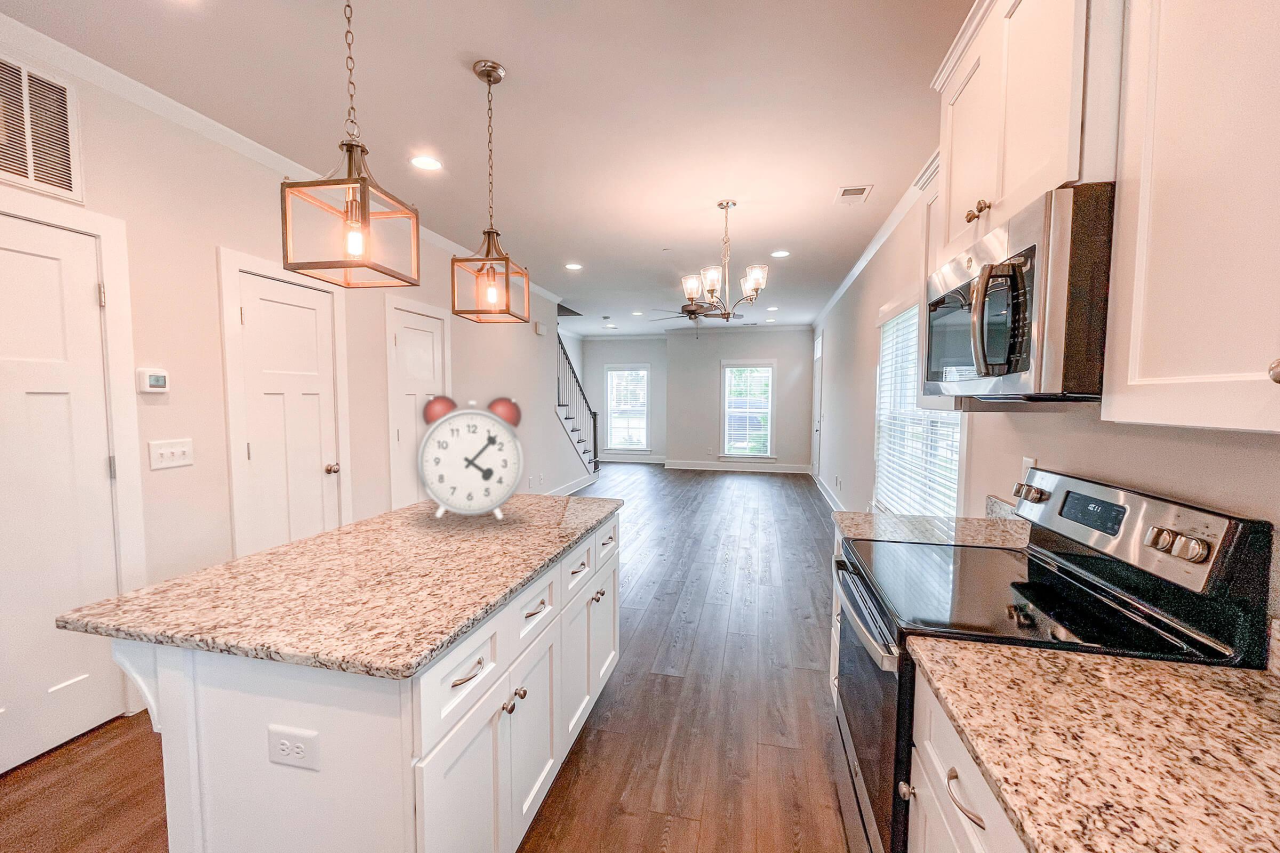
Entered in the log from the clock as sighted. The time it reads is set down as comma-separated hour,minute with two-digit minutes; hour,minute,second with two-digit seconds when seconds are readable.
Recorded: 4,07
